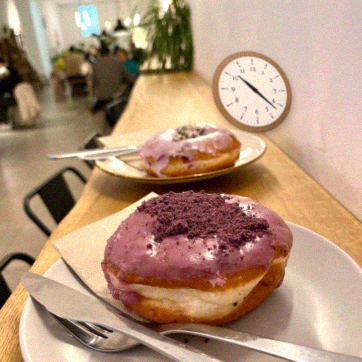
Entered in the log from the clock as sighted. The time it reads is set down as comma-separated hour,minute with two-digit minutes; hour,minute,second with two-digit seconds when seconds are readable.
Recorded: 10,22
